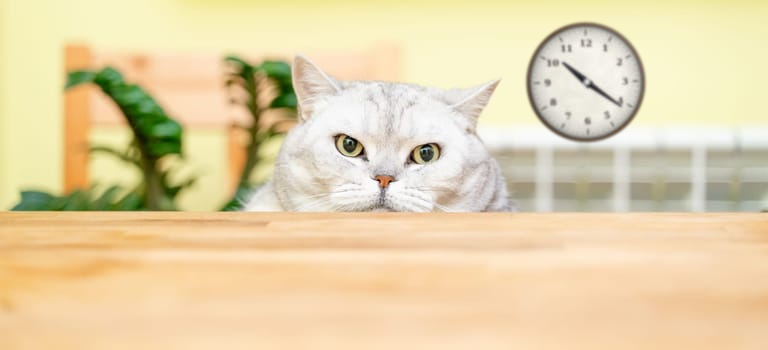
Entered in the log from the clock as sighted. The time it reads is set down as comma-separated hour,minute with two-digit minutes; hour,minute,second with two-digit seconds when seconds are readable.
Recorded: 10,21
